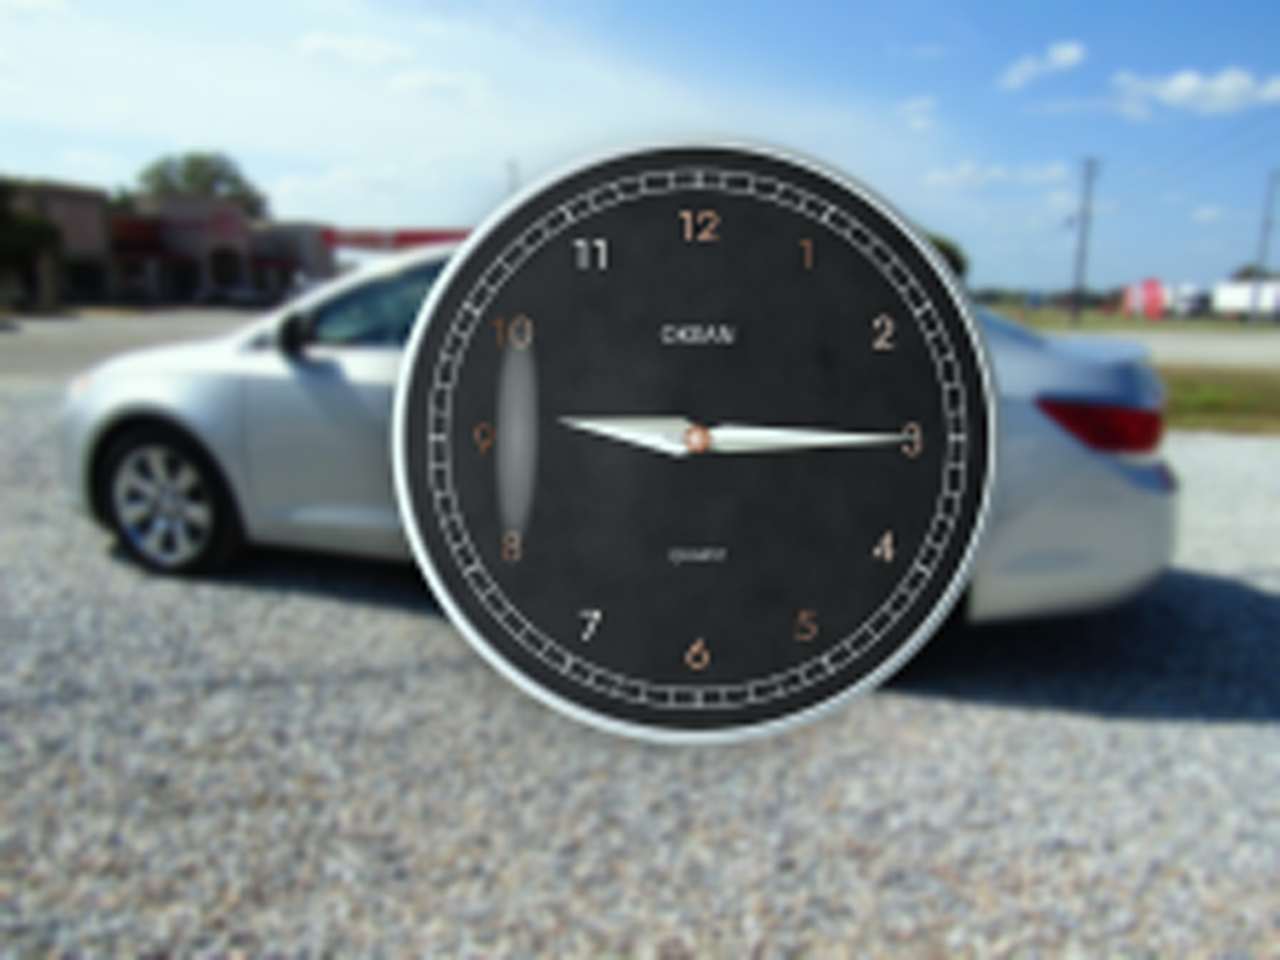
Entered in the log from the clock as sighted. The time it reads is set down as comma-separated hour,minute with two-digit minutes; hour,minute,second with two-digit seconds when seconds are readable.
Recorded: 9,15
